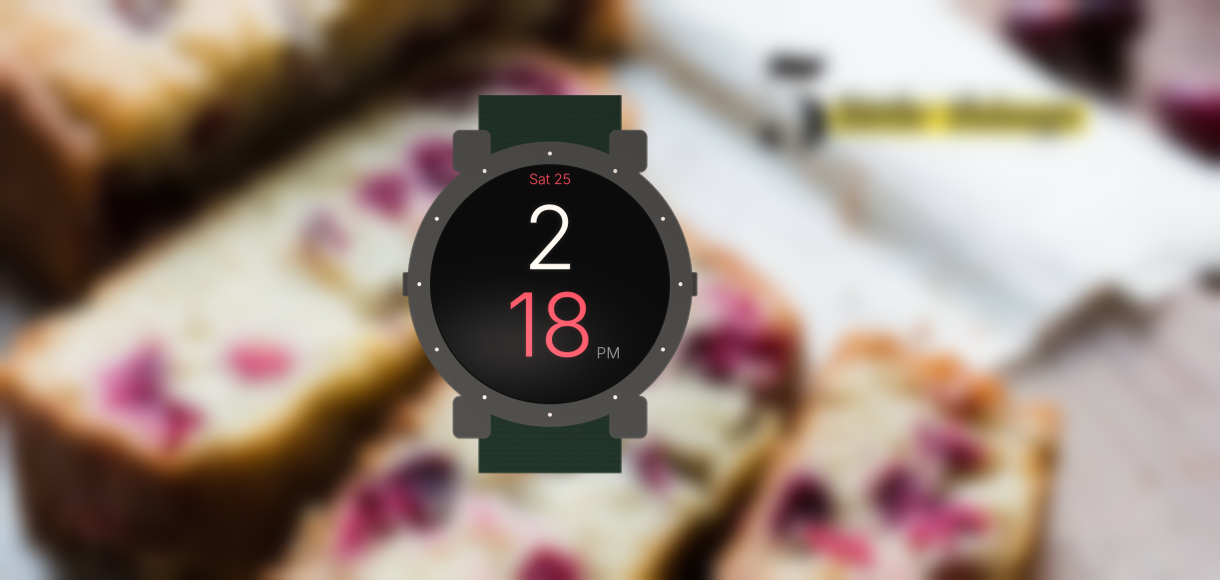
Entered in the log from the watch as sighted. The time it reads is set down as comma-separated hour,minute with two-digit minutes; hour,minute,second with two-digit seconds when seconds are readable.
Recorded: 2,18
